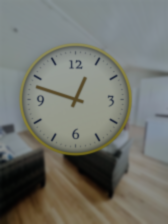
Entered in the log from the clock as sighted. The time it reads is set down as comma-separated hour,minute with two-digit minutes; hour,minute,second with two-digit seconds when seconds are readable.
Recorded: 12,48
